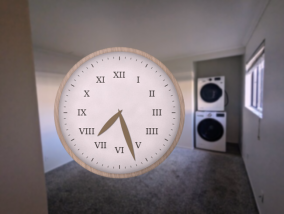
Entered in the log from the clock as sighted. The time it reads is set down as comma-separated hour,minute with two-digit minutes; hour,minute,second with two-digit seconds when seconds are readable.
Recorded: 7,27
